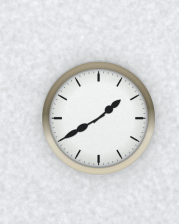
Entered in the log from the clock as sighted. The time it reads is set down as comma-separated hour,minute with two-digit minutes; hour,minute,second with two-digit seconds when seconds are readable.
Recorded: 1,40
